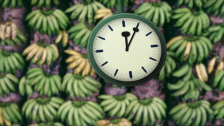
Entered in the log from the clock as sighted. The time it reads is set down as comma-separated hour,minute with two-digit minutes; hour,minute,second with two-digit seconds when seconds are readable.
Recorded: 12,05
